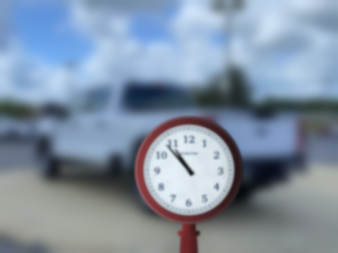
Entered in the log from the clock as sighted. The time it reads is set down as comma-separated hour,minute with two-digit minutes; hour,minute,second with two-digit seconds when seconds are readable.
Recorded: 10,53
